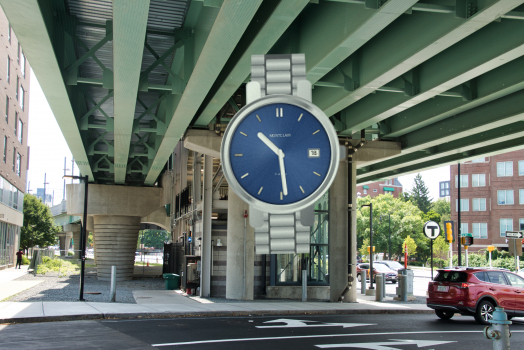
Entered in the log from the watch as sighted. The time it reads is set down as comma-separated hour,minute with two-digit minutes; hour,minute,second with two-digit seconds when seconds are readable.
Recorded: 10,29
